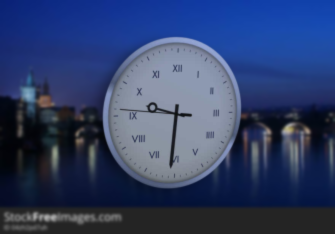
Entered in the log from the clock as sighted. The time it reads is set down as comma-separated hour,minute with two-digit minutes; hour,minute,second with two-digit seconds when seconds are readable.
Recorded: 9,30,46
